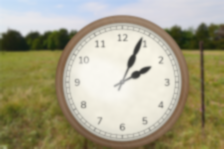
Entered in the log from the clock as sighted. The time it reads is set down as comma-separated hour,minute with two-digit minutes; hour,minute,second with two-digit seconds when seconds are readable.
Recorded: 2,04
